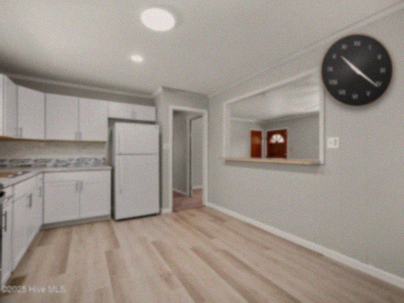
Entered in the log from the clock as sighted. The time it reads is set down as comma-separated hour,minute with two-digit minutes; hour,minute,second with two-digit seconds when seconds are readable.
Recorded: 10,21
